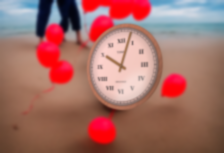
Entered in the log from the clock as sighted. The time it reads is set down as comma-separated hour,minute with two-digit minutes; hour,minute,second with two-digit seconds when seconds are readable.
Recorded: 10,03
